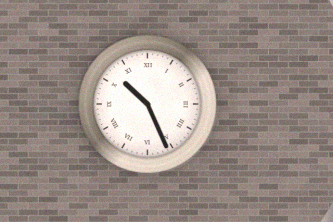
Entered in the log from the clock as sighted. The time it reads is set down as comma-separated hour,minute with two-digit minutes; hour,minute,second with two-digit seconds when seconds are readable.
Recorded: 10,26
